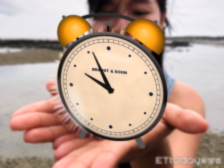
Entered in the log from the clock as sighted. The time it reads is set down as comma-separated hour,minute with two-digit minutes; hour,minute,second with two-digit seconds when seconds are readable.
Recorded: 9,56
